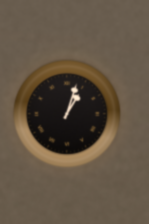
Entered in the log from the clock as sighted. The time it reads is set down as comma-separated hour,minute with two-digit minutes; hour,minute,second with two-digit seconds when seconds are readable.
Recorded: 1,03
